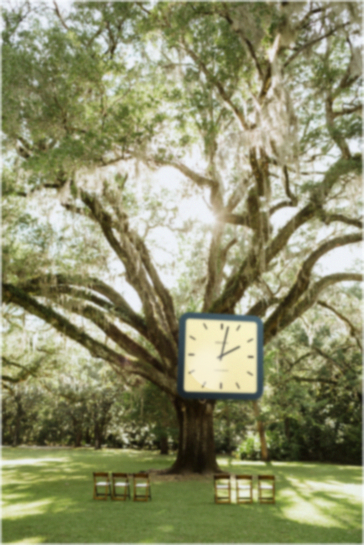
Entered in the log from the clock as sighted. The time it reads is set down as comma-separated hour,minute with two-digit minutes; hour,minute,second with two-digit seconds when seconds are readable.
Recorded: 2,02
